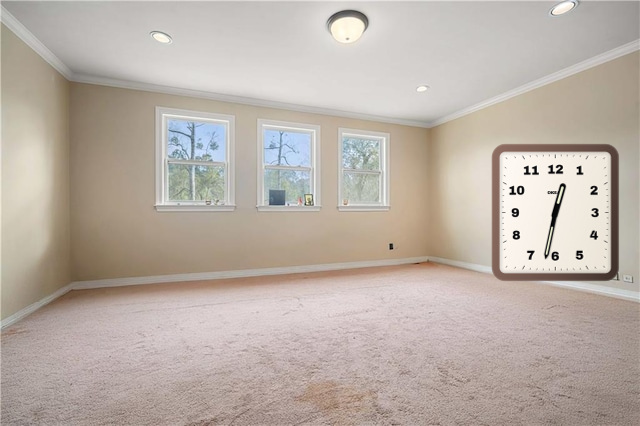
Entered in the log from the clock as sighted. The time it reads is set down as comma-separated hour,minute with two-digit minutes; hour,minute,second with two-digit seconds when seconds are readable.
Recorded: 12,32
